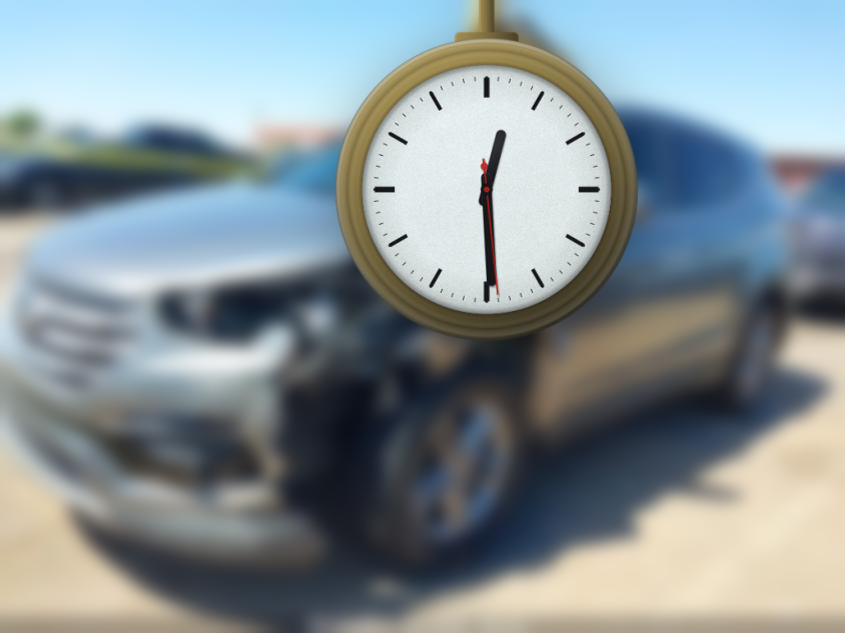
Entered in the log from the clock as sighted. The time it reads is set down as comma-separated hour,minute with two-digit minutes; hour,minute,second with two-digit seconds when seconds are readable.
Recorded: 12,29,29
